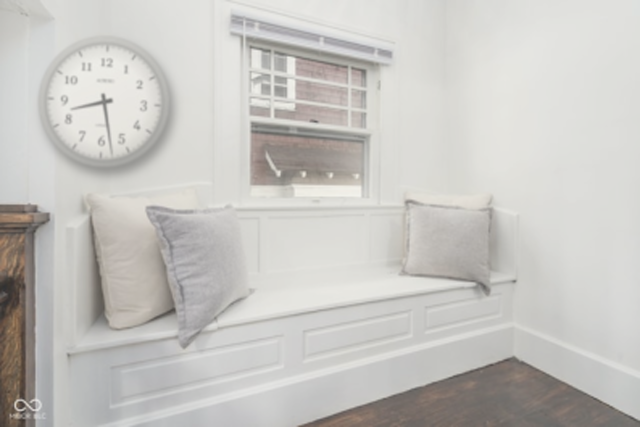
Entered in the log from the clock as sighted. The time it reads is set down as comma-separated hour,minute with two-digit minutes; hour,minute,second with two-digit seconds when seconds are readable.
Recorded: 8,28
